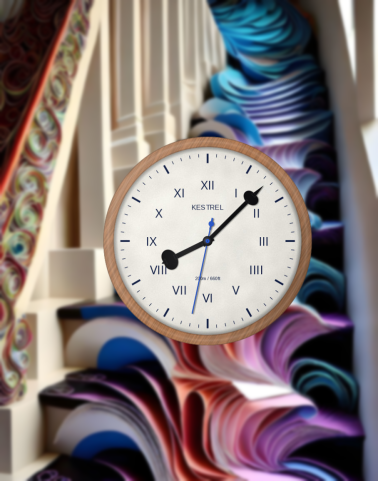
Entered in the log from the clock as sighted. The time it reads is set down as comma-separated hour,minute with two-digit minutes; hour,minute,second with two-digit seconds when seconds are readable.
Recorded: 8,07,32
